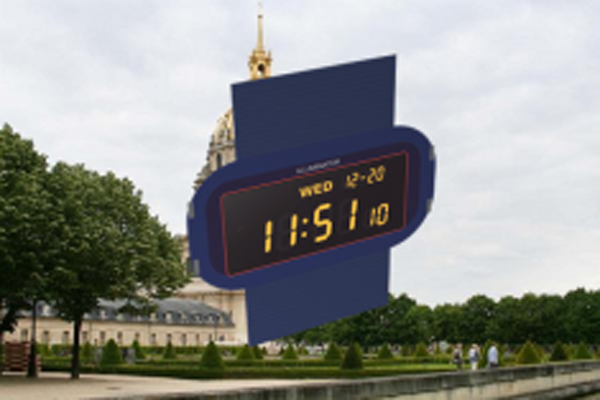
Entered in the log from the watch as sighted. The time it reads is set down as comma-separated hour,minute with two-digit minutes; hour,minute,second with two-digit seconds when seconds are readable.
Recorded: 11,51,10
